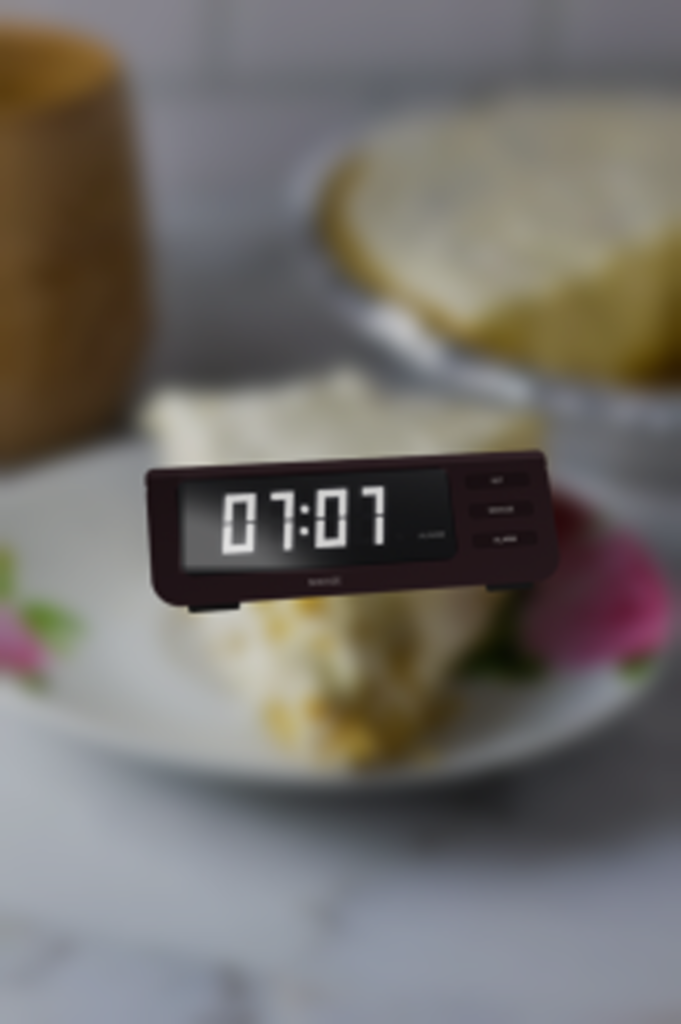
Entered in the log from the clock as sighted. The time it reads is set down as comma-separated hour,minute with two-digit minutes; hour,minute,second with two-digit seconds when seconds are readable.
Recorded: 7,07
